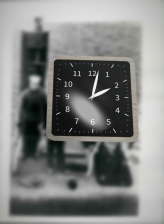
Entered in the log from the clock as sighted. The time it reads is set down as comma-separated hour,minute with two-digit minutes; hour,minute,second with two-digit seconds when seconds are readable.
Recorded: 2,02
